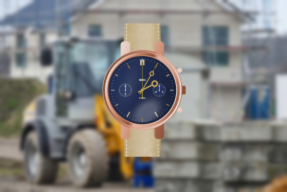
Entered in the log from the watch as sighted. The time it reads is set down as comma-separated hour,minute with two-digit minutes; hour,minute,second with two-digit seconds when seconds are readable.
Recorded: 2,05
